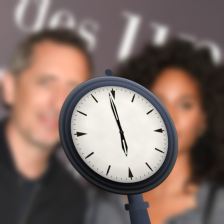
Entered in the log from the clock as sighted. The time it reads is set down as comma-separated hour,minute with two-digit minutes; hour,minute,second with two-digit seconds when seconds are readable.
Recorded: 5,59
